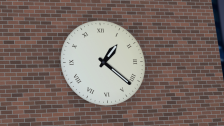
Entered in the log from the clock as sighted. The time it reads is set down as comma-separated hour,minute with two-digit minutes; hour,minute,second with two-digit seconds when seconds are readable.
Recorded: 1,22
